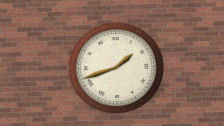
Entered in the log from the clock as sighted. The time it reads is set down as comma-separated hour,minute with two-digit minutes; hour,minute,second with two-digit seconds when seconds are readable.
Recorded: 1,42
